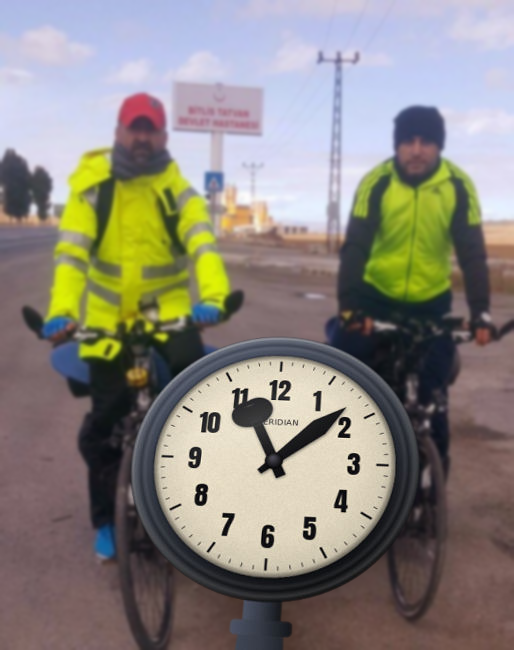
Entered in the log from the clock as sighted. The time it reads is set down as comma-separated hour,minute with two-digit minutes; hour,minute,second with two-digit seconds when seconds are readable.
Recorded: 11,08
